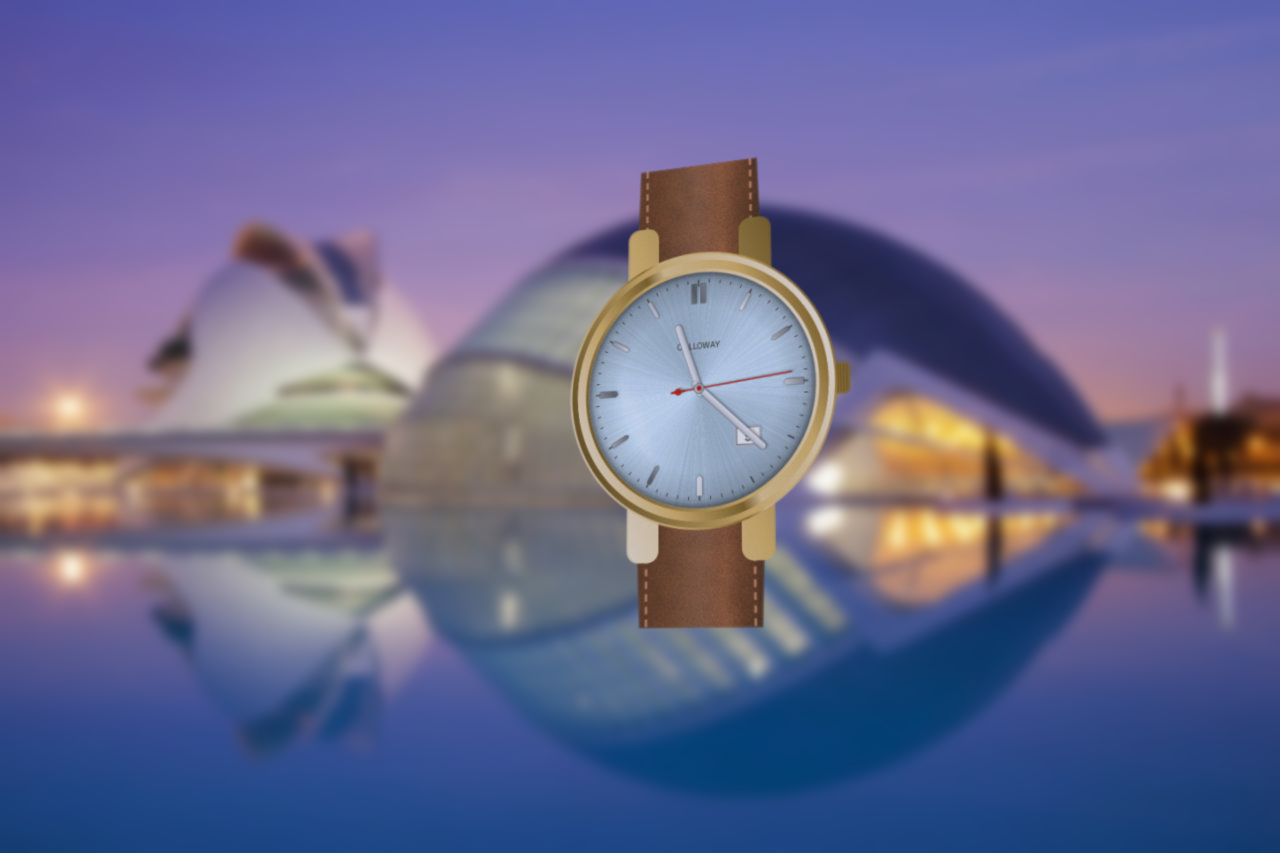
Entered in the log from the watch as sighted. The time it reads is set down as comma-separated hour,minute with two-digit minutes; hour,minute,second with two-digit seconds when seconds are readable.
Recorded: 11,22,14
